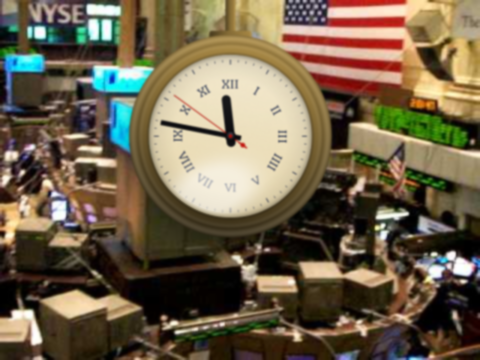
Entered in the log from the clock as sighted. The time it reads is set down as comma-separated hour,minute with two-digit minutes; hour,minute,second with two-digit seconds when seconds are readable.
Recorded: 11,46,51
